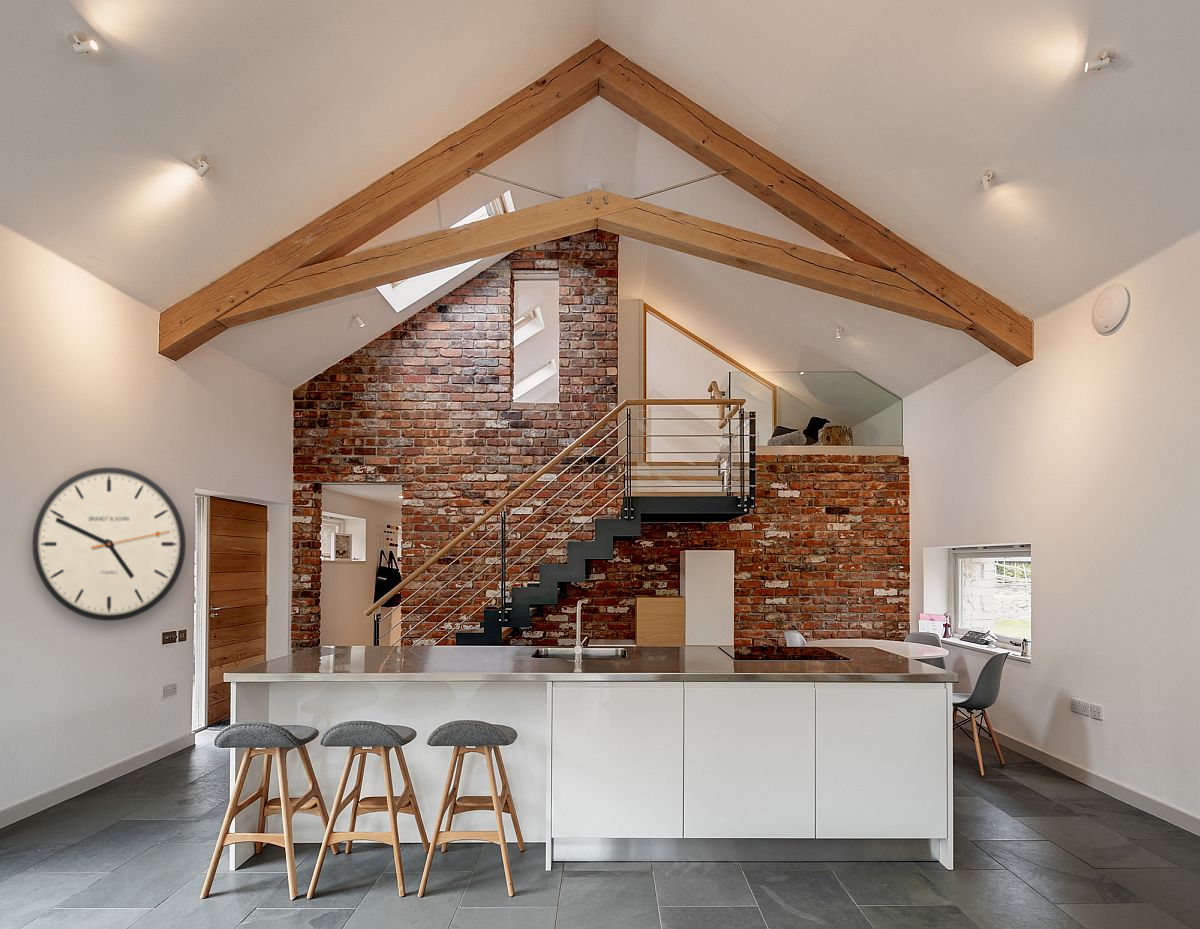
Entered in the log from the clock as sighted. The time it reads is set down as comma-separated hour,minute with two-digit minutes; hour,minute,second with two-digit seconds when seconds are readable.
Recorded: 4,49,13
